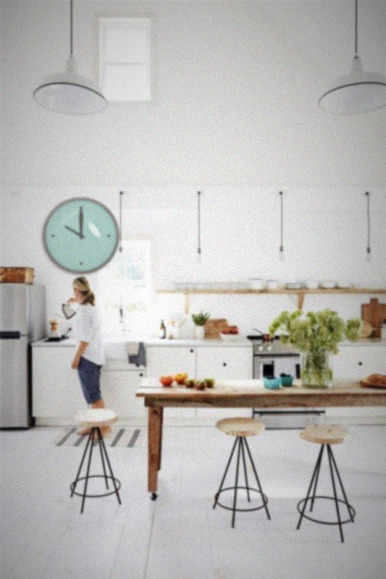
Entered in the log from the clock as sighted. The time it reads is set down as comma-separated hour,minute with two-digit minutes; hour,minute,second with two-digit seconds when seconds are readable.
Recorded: 10,00
